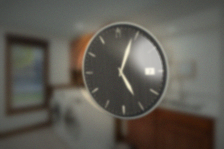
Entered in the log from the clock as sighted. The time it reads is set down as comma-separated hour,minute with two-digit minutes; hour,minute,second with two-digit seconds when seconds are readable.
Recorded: 5,04
